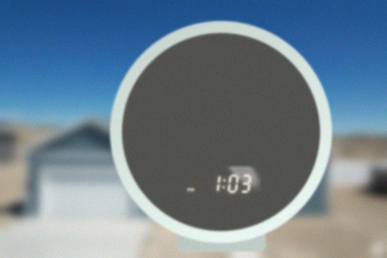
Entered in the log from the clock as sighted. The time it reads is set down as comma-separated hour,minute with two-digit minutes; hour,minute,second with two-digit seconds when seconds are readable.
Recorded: 1,03
